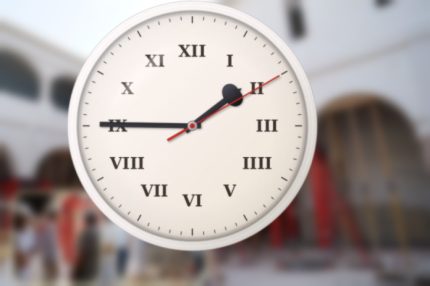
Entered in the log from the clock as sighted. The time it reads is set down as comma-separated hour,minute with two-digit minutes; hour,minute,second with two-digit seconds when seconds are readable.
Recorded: 1,45,10
